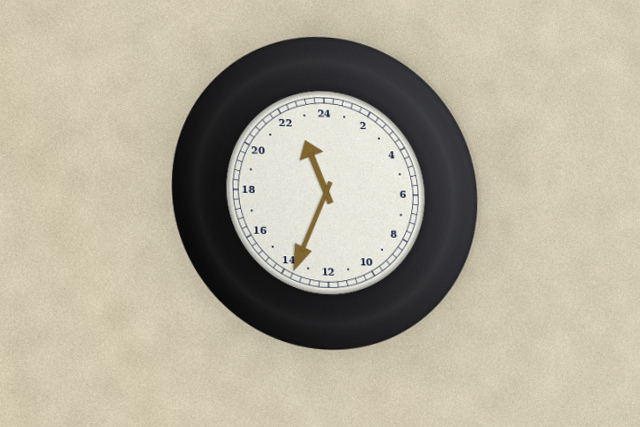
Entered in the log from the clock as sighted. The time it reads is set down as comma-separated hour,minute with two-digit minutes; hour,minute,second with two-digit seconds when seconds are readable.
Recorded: 22,34
